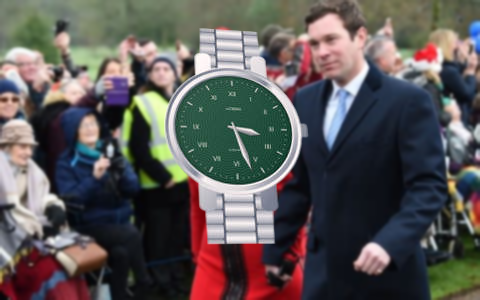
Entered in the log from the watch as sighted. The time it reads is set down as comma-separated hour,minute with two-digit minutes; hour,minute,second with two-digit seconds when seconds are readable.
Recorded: 3,27
